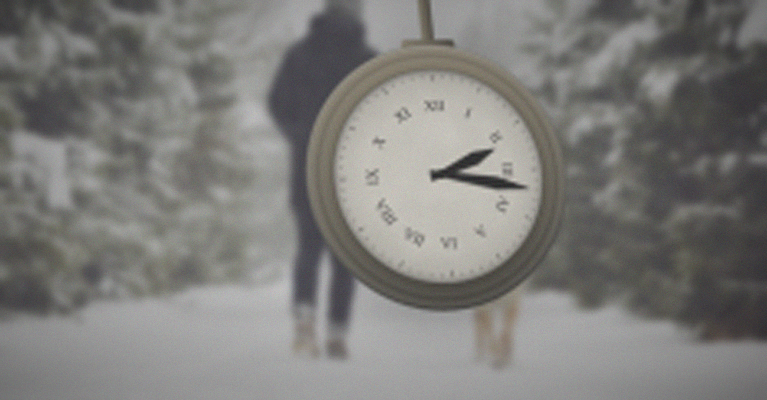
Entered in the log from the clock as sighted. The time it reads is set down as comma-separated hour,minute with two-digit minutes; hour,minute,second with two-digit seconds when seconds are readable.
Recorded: 2,17
